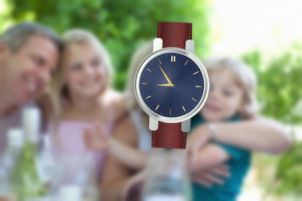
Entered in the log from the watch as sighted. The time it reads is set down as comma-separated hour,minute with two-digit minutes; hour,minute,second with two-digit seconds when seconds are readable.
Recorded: 8,54
